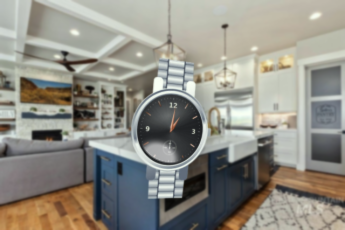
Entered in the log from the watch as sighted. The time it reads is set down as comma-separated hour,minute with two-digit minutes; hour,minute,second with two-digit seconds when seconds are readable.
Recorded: 1,01
